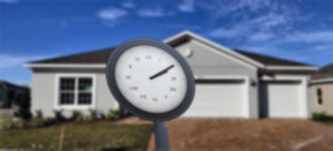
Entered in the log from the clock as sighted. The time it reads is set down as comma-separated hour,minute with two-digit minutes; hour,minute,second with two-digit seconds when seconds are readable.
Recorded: 2,10
